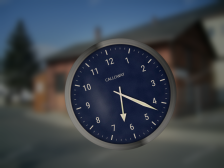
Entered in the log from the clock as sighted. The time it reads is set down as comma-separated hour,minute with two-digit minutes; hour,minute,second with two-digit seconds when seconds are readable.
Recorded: 6,22
